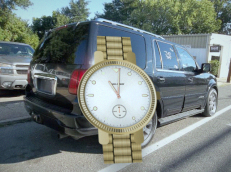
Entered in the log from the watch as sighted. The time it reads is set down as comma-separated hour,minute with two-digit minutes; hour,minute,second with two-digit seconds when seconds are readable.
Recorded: 11,01
